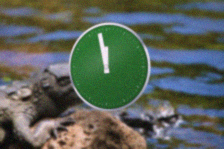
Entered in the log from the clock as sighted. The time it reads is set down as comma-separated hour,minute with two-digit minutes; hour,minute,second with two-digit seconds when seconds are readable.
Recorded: 11,58
